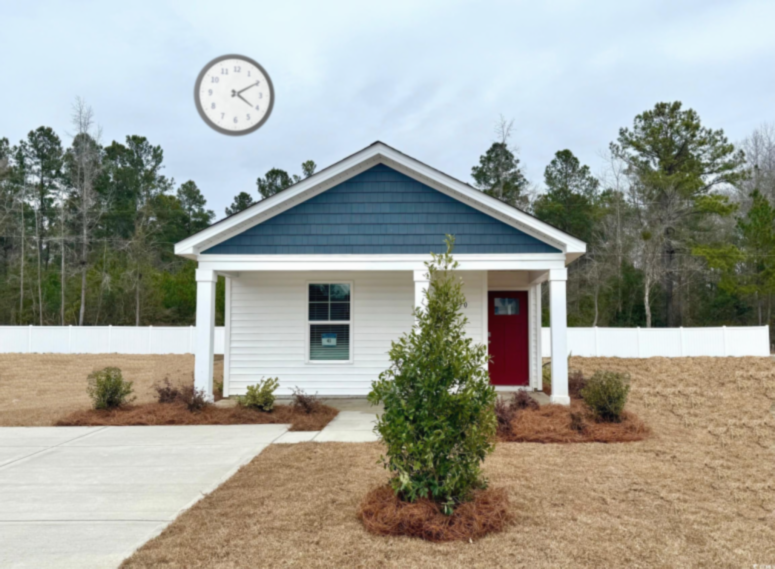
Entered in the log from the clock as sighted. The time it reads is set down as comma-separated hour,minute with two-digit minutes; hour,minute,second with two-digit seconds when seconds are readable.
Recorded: 4,10
